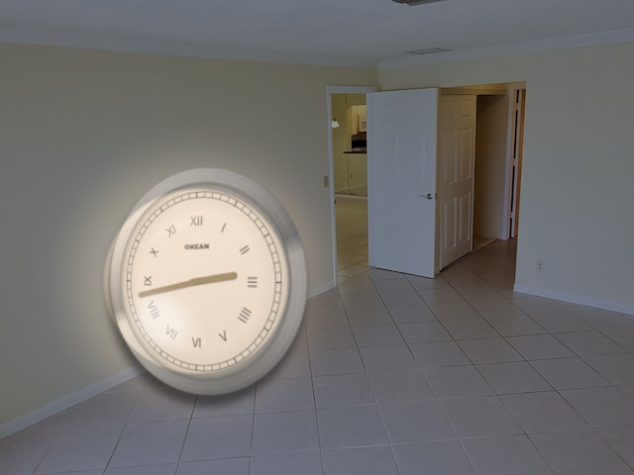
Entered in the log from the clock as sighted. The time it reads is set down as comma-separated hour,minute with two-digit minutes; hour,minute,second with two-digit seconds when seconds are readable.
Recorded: 2,43
